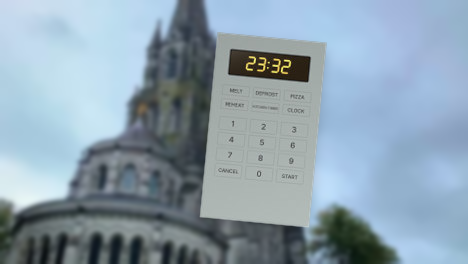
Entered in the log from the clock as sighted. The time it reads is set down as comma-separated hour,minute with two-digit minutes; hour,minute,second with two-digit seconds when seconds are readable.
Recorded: 23,32
